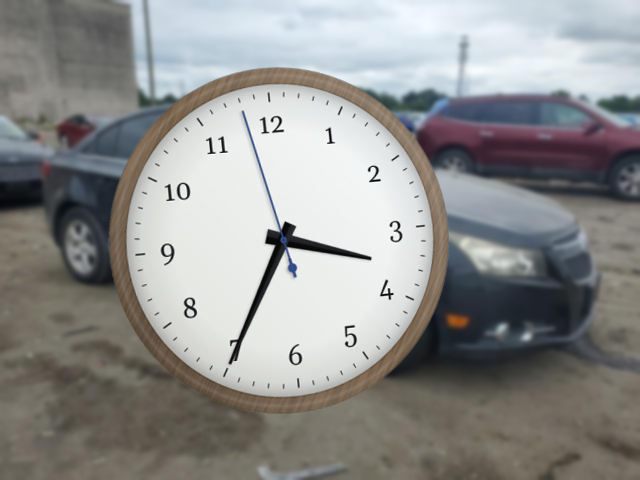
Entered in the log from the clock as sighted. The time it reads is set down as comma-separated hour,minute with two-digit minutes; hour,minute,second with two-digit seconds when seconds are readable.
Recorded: 3,34,58
